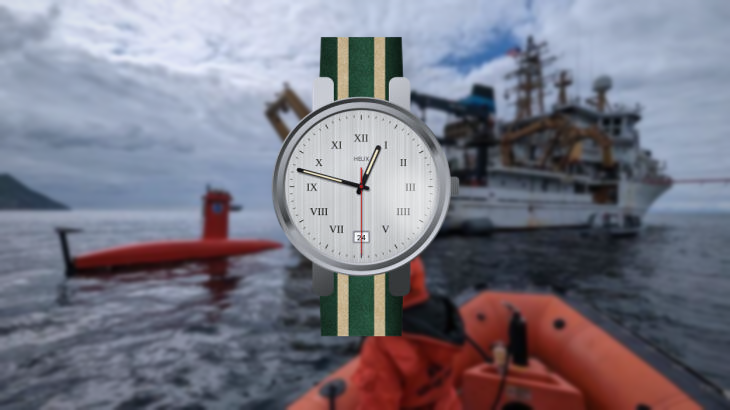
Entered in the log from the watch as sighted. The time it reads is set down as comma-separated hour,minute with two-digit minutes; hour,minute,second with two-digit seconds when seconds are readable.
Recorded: 12,47,30
